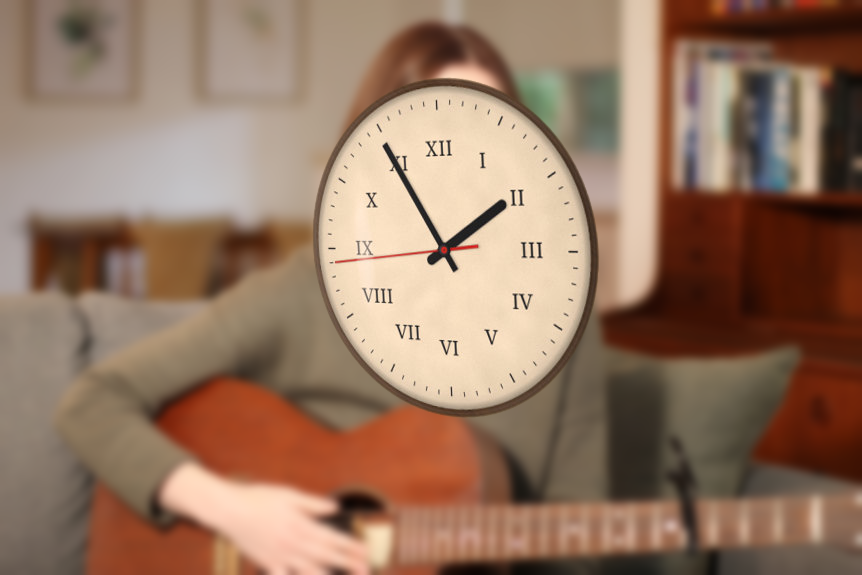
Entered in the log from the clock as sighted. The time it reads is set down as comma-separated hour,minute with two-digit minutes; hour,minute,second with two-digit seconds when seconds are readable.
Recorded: 1,54,44
